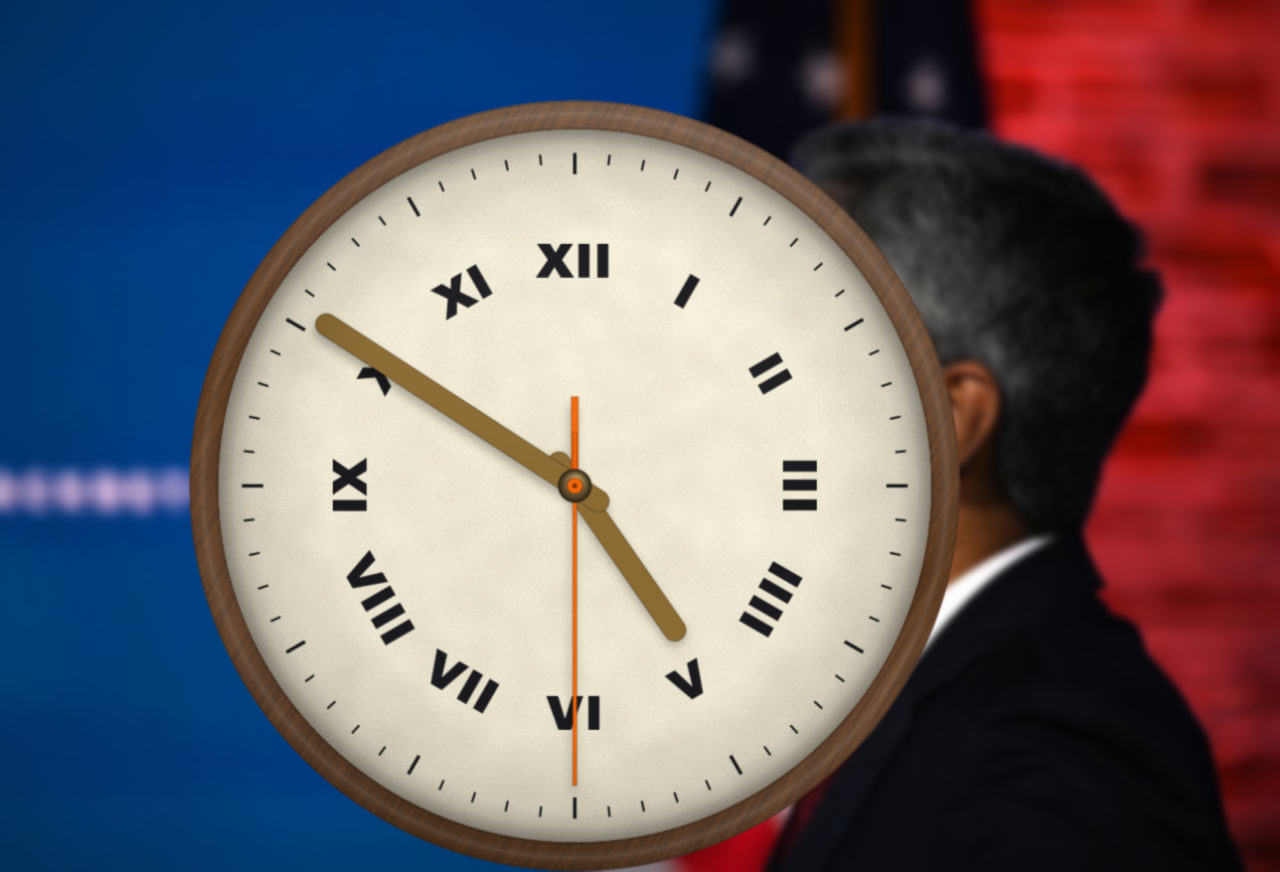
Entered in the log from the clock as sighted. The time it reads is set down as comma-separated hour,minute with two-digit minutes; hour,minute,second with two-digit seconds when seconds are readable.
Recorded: 4,50,30
